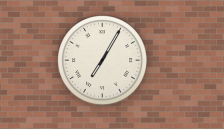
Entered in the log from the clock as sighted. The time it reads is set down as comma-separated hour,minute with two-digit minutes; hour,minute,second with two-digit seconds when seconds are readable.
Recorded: 7,05
